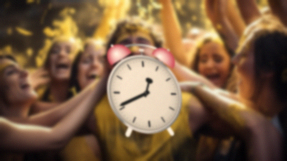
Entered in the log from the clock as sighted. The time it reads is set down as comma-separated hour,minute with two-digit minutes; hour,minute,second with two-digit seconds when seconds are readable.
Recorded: 12,41
